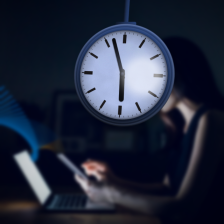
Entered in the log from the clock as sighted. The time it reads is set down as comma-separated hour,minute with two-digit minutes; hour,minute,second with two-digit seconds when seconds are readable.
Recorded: 5,57
